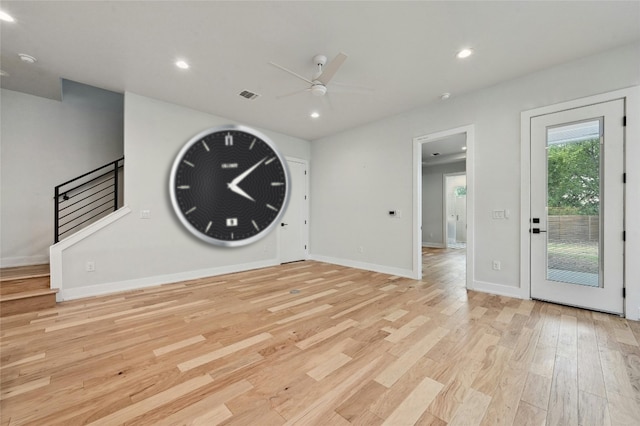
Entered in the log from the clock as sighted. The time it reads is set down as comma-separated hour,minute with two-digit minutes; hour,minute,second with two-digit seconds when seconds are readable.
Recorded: 4,09
